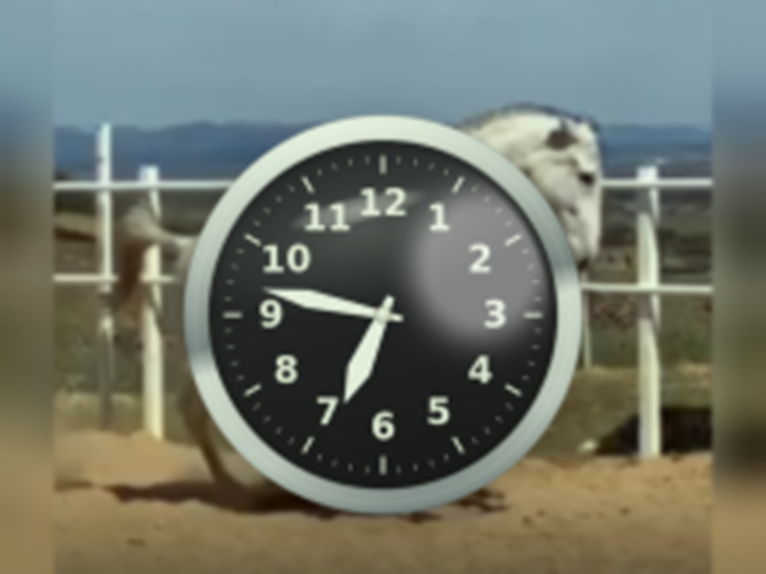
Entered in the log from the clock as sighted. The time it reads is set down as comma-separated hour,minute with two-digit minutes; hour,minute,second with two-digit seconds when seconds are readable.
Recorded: 6,47
